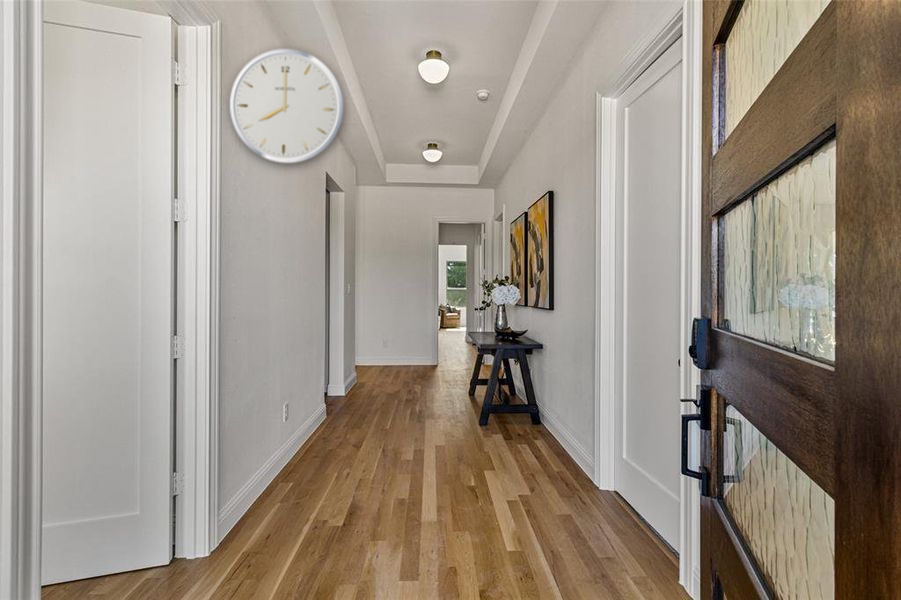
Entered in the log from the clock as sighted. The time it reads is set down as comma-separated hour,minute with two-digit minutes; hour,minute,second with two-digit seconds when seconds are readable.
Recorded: 8,00
